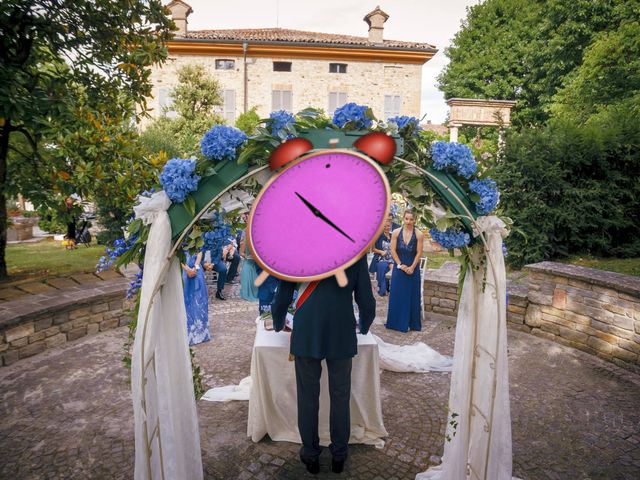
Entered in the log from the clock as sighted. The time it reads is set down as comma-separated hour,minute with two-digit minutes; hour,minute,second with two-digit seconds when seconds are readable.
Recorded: 10,21
